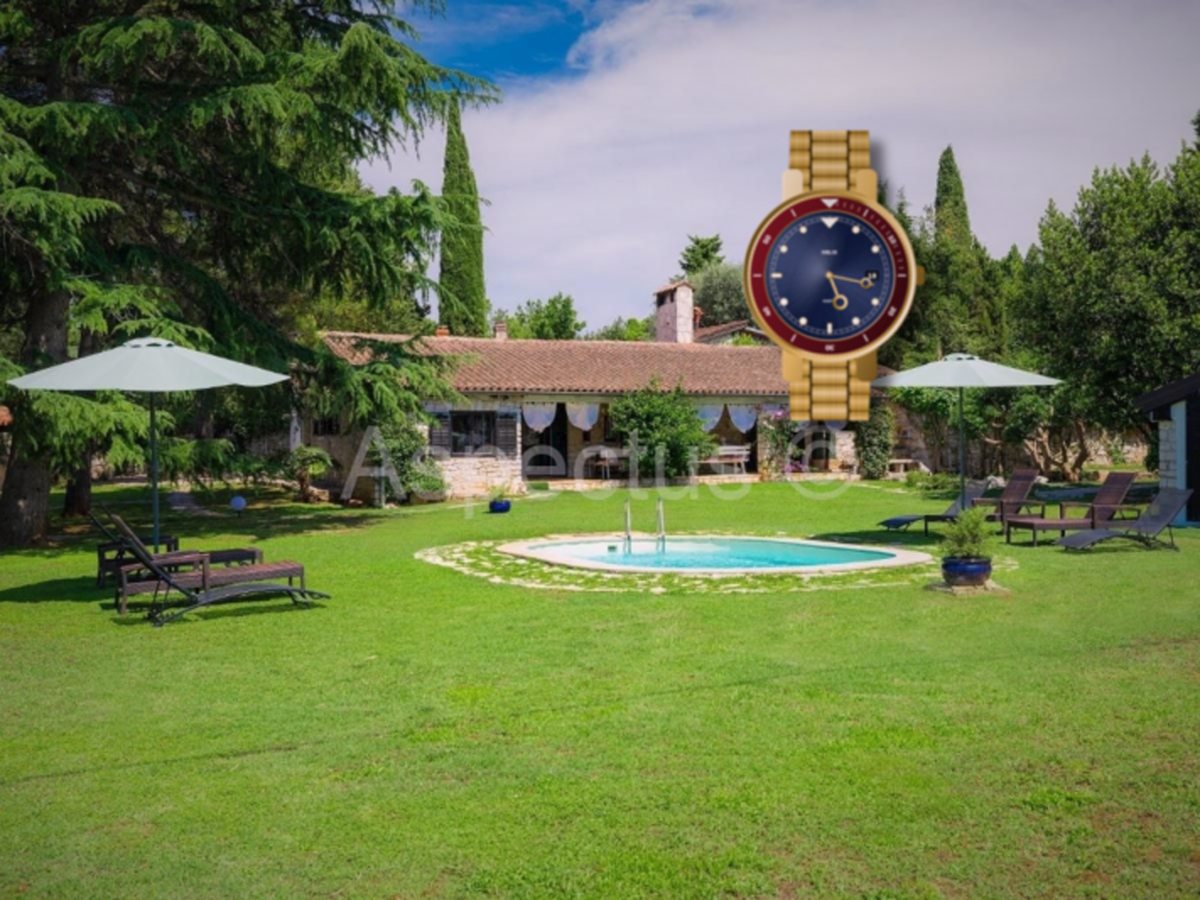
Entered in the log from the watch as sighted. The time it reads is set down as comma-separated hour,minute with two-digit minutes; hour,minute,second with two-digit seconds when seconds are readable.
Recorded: 5,17
